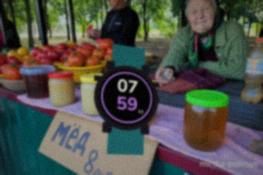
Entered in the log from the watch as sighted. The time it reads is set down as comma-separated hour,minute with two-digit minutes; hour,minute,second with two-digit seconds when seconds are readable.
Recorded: 7,59
